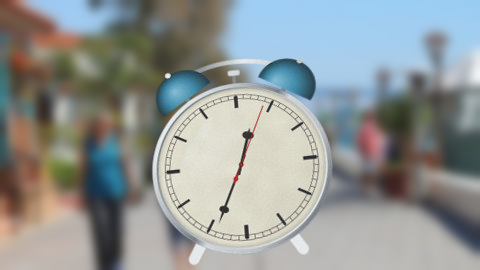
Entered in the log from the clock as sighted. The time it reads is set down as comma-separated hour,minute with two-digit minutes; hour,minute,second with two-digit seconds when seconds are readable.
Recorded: 12,34,04
